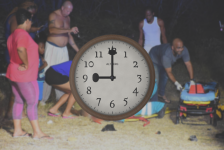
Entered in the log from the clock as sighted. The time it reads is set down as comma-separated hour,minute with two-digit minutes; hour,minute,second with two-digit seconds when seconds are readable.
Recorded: 9,00
